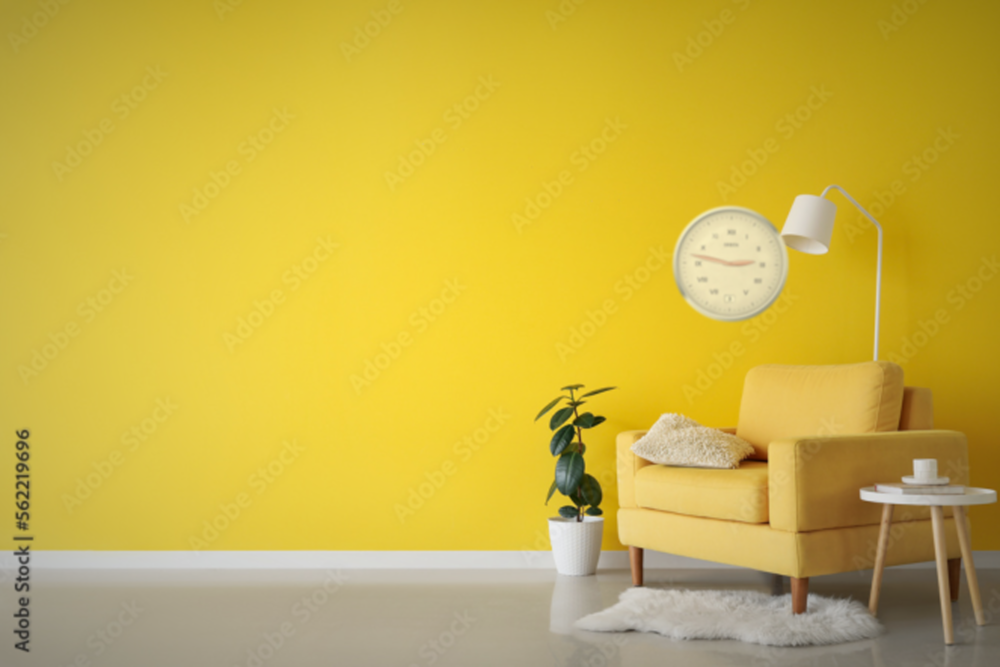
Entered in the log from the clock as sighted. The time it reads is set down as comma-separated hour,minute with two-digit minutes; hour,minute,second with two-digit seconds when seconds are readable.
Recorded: 2,47
